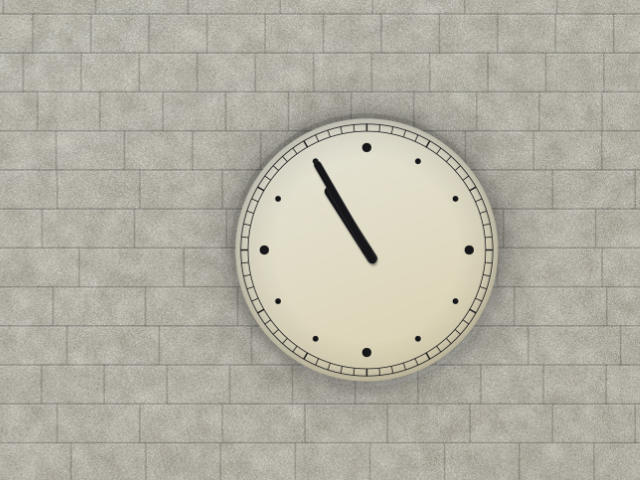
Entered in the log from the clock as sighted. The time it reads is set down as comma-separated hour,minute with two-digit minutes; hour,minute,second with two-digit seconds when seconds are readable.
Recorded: 10,55
